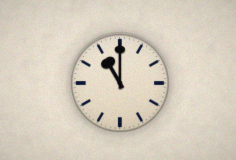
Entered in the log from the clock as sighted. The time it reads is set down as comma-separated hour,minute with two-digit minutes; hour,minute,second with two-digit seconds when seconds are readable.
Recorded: 11,00
